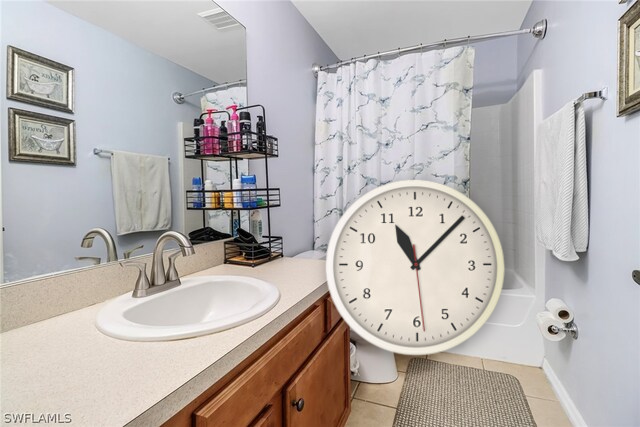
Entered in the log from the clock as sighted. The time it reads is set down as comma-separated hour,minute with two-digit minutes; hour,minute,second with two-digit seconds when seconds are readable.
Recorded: 11,07,29
